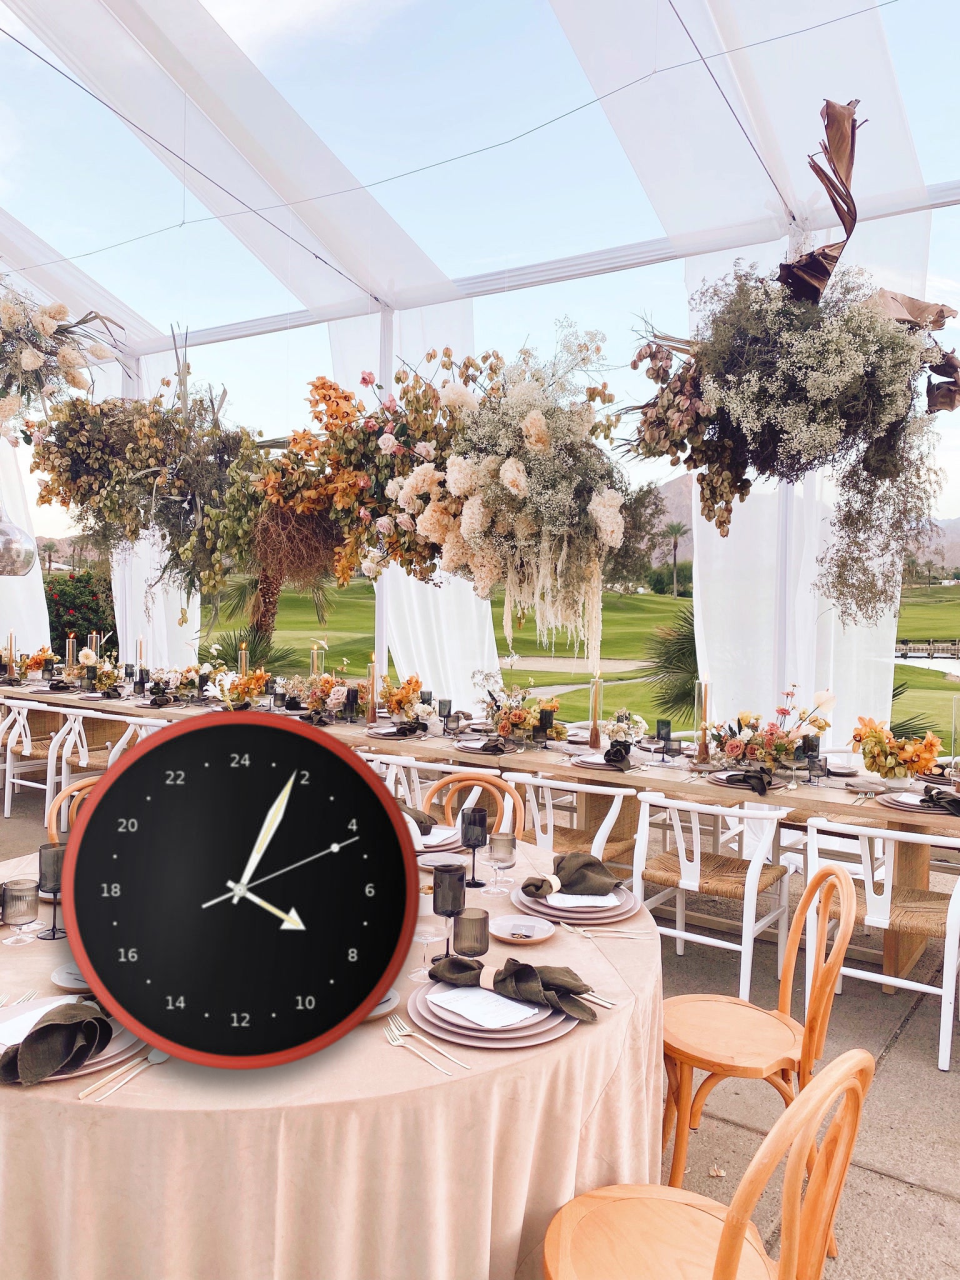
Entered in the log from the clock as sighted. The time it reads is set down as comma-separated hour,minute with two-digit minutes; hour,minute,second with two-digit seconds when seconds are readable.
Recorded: 8,04,11
